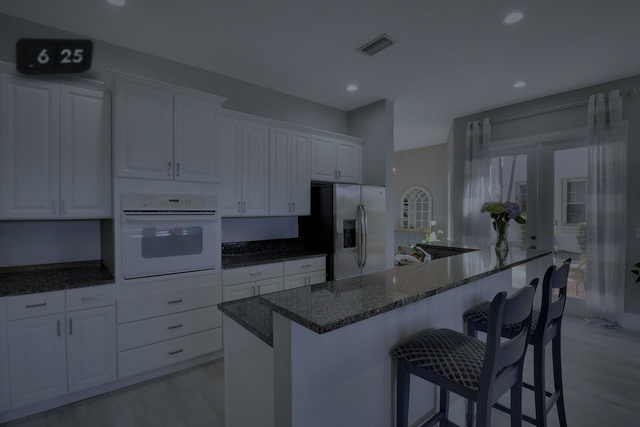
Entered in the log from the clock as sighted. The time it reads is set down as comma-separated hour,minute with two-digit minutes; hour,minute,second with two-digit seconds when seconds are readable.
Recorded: 6,25
